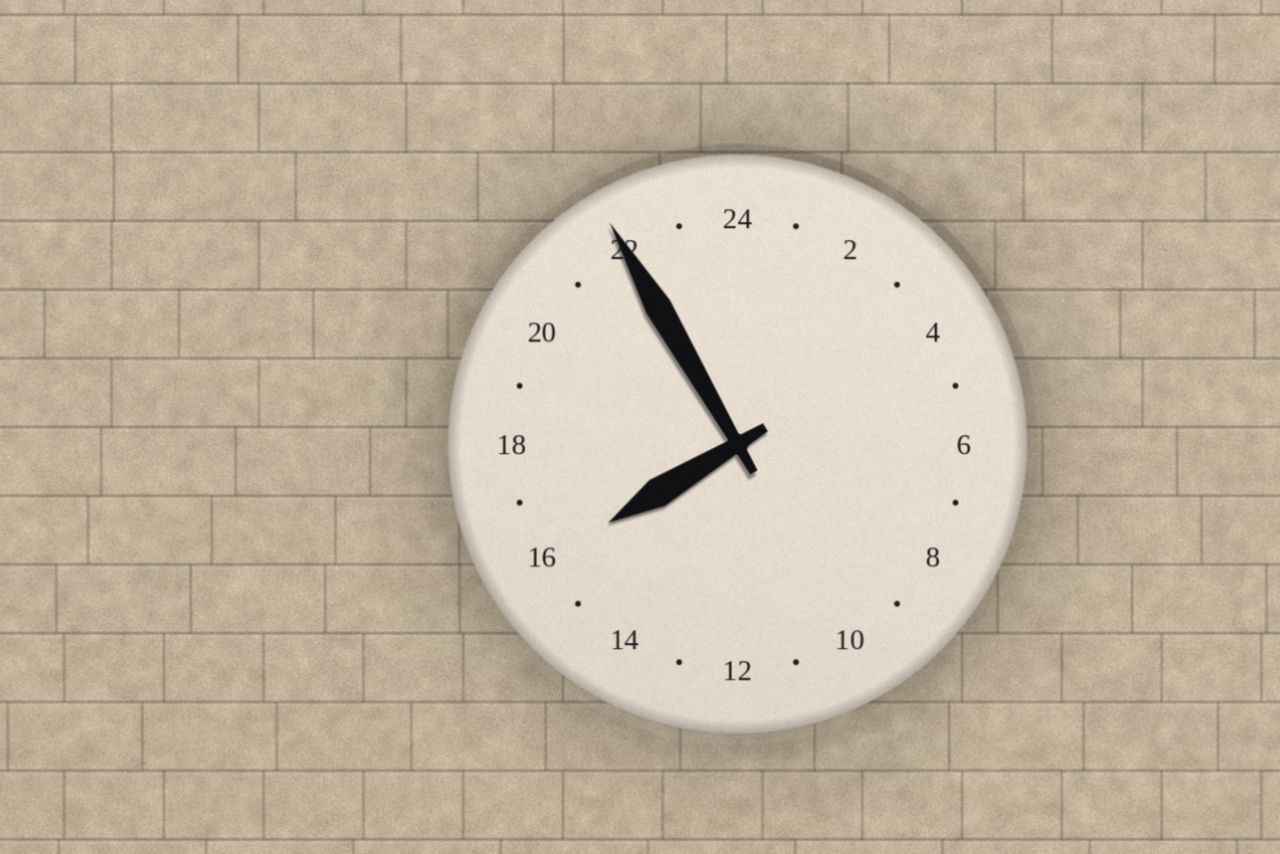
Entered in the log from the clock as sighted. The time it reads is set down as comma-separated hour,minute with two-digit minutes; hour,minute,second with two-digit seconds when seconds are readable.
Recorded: 15,55
